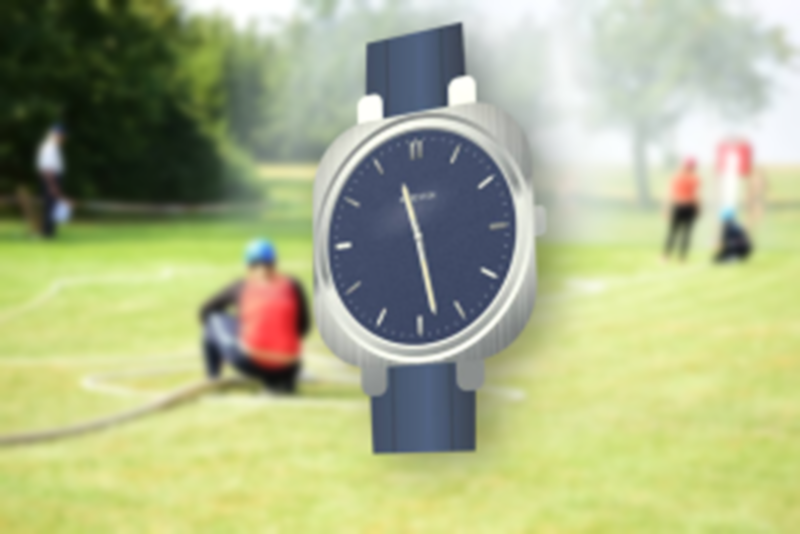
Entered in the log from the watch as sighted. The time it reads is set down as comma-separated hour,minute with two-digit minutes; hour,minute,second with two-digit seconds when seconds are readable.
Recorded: 11,28
